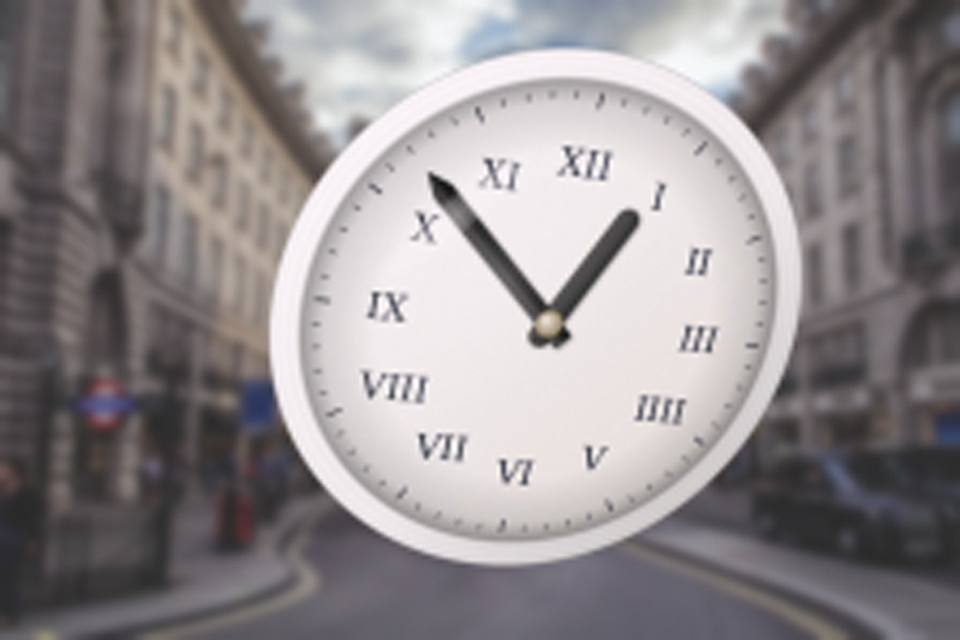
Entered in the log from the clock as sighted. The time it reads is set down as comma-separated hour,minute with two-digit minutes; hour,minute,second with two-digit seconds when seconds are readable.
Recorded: 12,52
